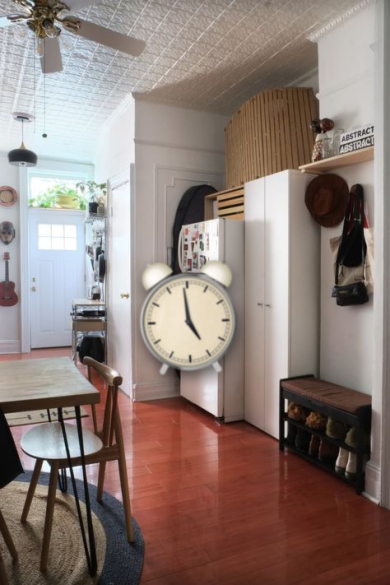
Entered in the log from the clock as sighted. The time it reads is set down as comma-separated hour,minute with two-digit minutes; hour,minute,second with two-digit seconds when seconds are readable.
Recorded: 4,59
